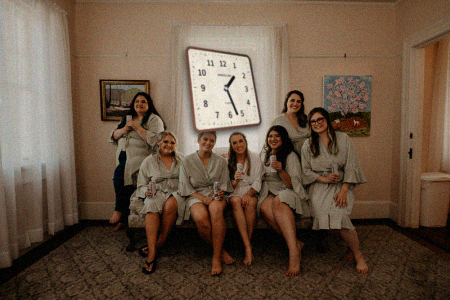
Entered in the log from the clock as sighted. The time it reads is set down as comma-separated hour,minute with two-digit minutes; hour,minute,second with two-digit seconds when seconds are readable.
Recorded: 1,27
